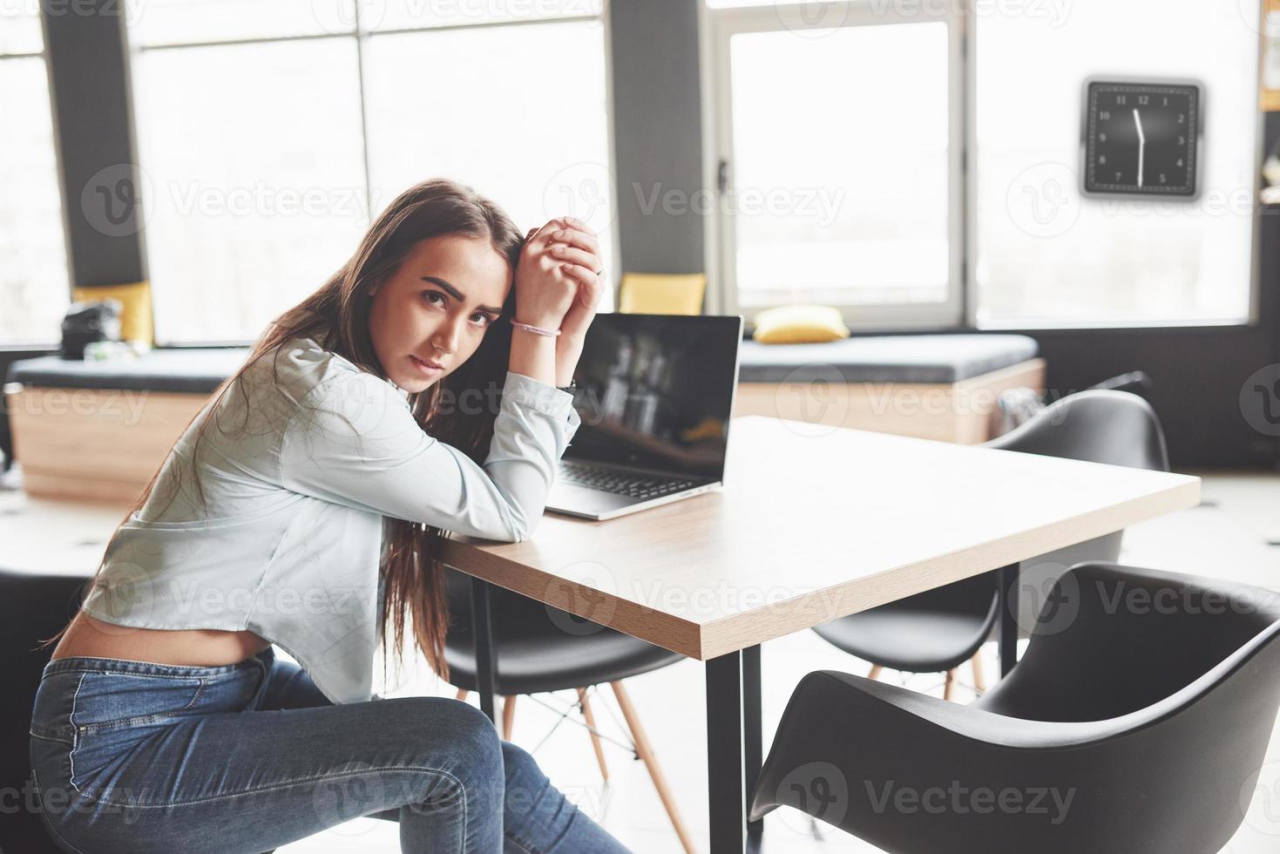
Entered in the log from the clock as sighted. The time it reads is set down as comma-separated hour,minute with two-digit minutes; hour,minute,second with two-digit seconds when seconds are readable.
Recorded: 11,30
